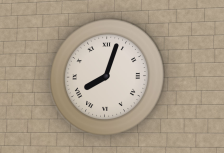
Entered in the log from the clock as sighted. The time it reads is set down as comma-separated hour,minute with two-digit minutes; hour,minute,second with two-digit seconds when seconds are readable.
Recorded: 8,03
